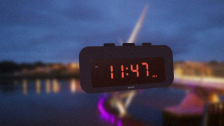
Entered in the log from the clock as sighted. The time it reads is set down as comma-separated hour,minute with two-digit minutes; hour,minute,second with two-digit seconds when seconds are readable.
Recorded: 11,47
